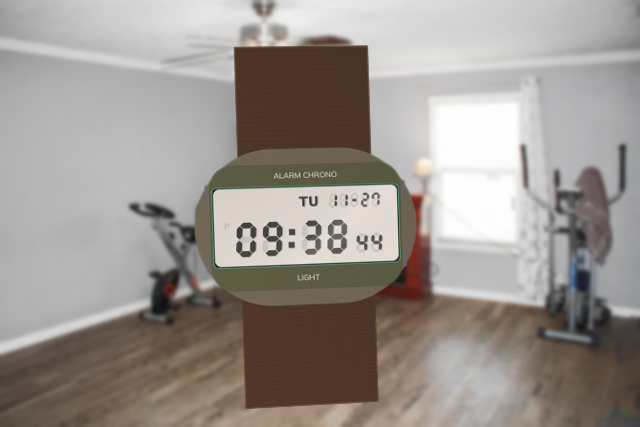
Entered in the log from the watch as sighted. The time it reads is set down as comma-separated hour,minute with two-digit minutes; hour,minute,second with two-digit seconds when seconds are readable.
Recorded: 9,38,44
